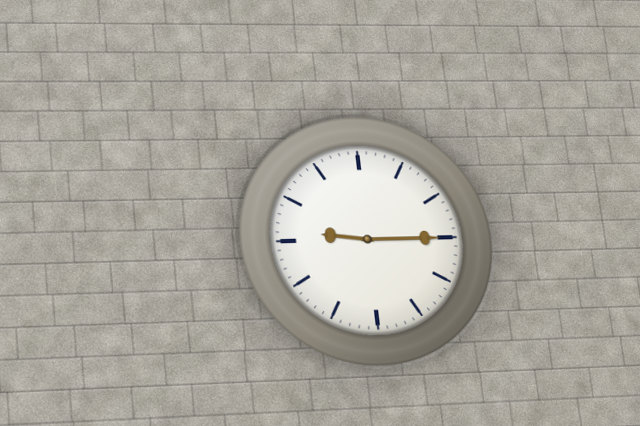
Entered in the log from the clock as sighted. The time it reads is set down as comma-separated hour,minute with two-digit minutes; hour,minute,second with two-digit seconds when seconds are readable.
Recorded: 9,15
